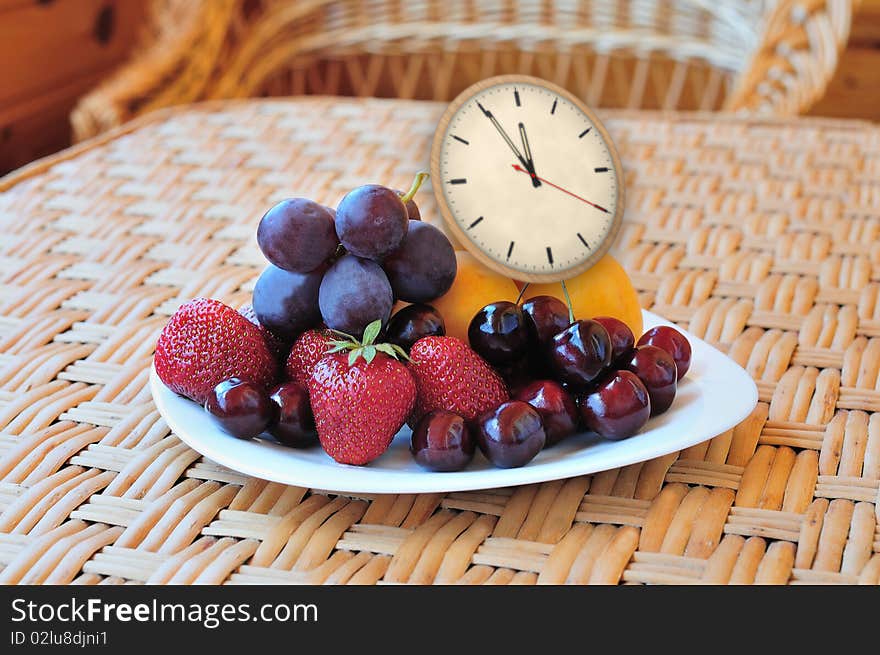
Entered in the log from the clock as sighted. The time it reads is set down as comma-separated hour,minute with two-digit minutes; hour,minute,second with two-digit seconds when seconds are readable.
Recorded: 11,55,20
